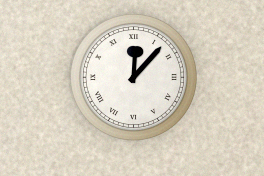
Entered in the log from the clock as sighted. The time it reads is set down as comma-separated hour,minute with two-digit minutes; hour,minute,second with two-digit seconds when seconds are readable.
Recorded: 12,07
